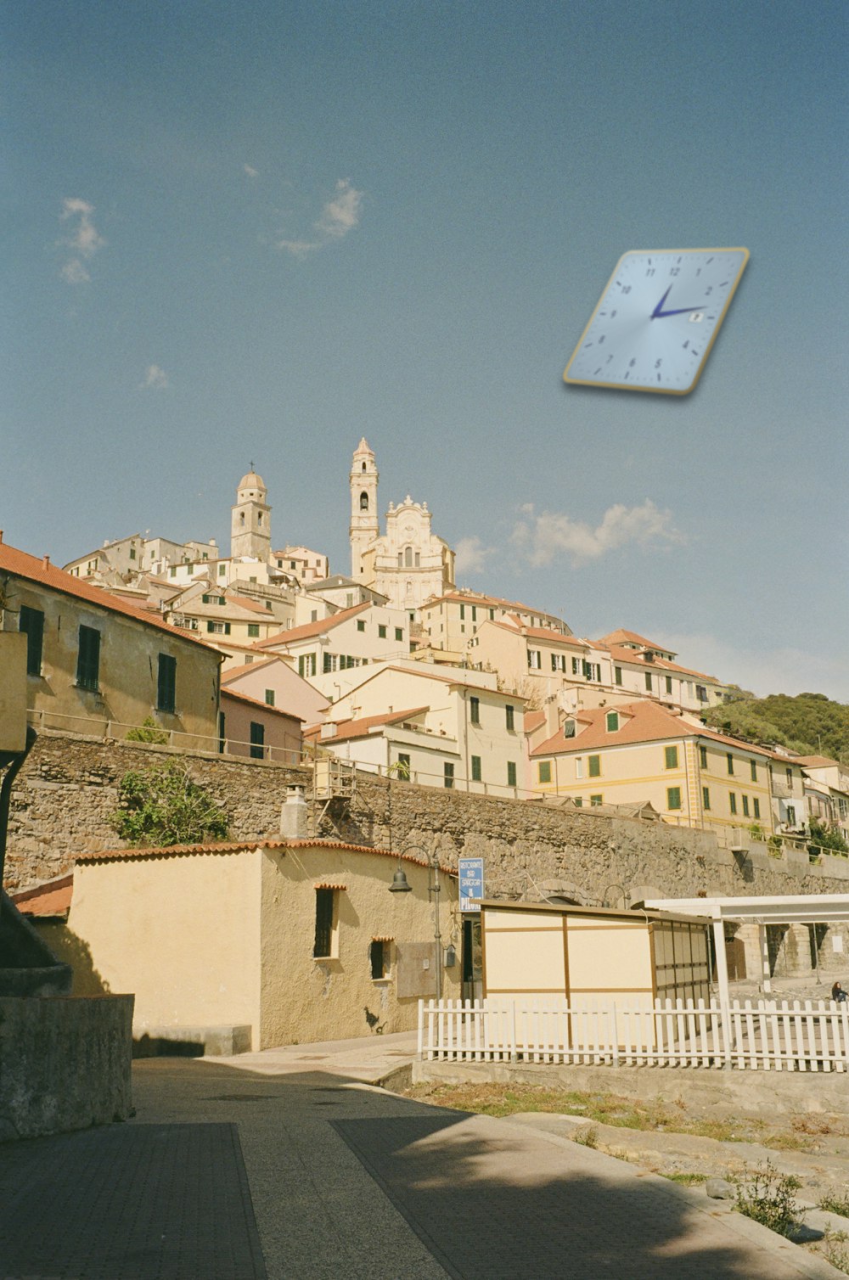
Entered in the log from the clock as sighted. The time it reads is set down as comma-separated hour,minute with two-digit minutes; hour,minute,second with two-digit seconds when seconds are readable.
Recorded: 12,13
